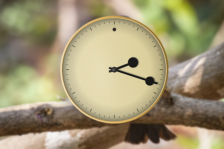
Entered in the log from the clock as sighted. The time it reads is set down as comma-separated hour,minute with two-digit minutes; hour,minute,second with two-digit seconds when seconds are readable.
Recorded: 2,18
